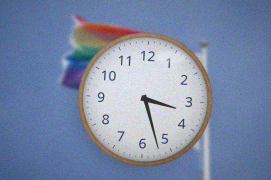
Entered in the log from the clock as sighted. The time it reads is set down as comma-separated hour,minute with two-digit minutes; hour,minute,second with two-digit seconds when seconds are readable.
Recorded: 3,27
